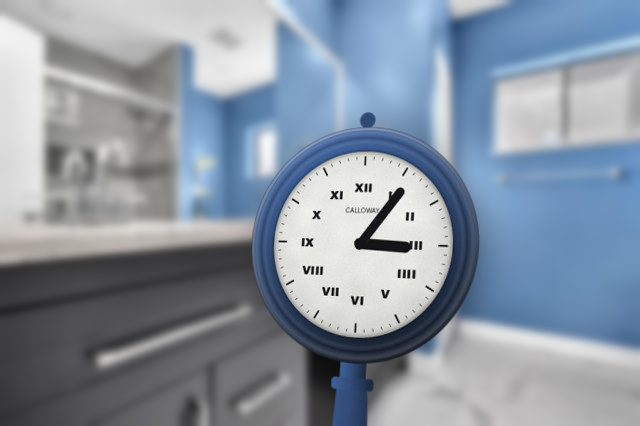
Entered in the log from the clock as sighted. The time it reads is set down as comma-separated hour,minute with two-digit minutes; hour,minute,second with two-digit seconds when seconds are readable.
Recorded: 3,06
